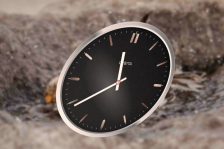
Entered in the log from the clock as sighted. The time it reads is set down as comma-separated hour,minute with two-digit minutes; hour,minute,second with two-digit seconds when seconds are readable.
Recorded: 11,39
